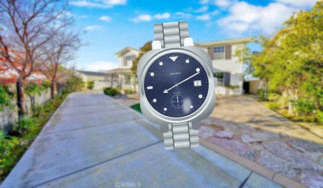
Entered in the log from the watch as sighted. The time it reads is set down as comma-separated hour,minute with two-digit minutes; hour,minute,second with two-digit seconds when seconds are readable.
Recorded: 8,11
